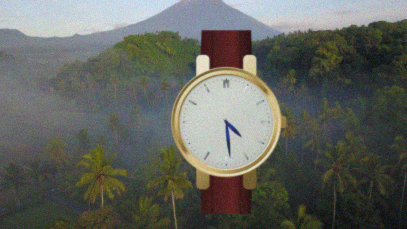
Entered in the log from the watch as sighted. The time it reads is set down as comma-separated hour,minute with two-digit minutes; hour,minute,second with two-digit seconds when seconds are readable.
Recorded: 4,29
